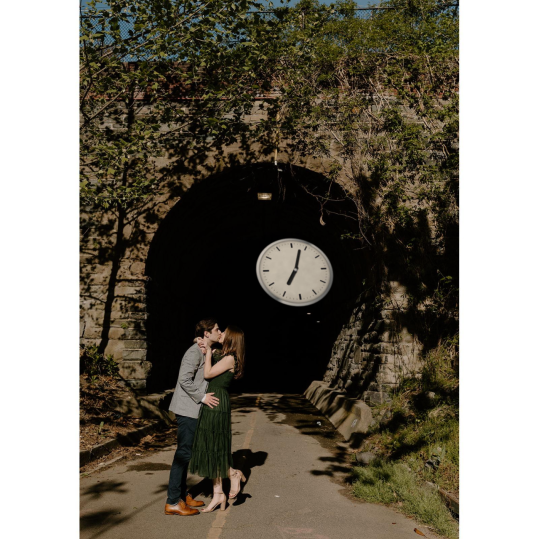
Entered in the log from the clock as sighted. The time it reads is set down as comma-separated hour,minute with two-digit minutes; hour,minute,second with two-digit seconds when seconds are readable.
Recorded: 7,03
